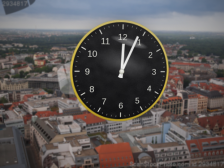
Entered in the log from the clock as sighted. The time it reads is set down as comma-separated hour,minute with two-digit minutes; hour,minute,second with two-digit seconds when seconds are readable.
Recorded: 12,04
